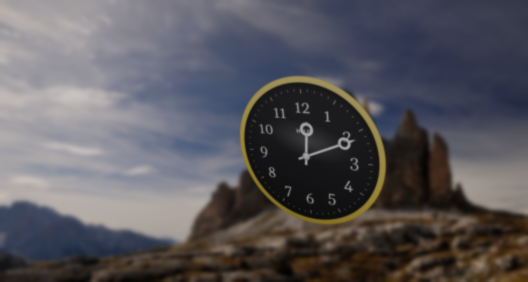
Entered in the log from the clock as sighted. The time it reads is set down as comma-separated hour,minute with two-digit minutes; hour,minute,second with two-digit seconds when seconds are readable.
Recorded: 12,11
